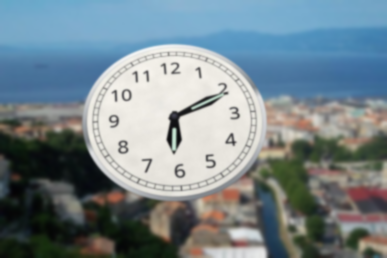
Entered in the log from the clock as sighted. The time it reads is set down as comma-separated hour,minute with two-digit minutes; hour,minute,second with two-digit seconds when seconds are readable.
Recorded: 6,11
